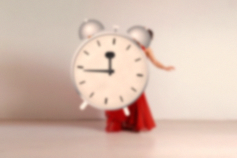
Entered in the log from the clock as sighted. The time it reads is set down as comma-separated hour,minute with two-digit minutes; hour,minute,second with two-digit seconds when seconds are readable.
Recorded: 11,44
